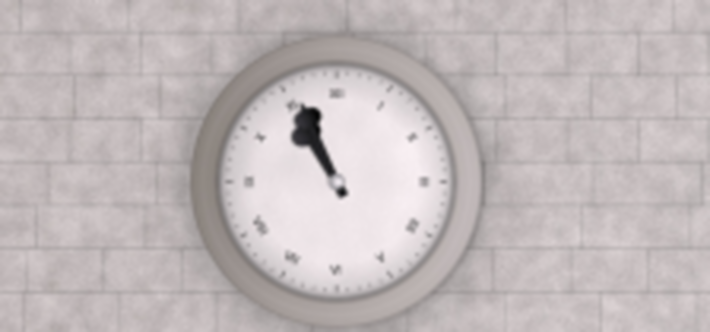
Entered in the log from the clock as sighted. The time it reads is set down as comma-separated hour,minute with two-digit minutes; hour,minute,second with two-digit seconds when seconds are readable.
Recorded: 10,56
